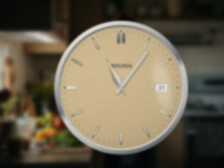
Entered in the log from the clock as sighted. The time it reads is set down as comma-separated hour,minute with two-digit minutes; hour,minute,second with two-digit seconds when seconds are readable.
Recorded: 11,06
